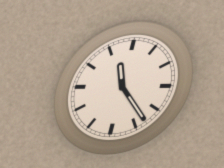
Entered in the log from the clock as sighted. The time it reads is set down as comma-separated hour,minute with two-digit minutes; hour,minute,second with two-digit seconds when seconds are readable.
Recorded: 11,23
